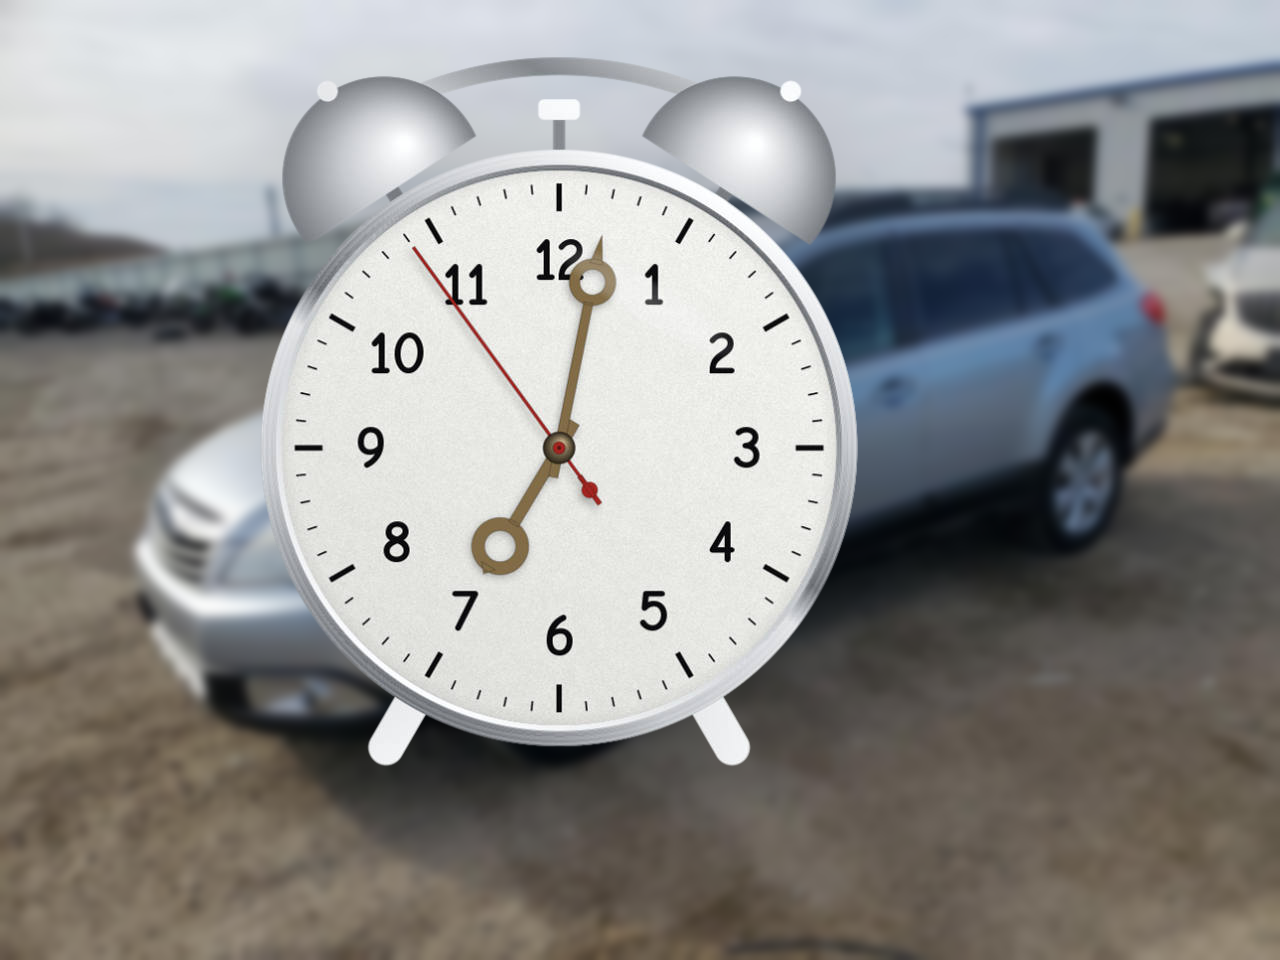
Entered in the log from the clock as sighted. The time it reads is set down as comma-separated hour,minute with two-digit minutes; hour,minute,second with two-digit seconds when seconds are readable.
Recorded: 7,01,54
